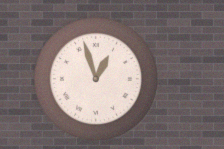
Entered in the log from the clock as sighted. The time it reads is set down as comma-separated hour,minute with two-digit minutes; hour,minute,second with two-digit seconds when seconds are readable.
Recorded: 12,57
